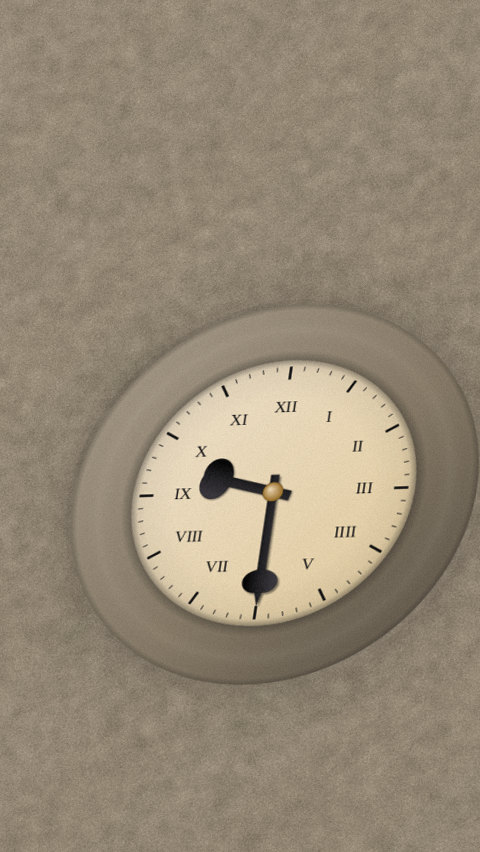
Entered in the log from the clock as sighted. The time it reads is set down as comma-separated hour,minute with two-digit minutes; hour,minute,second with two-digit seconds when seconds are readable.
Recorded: 9,30
